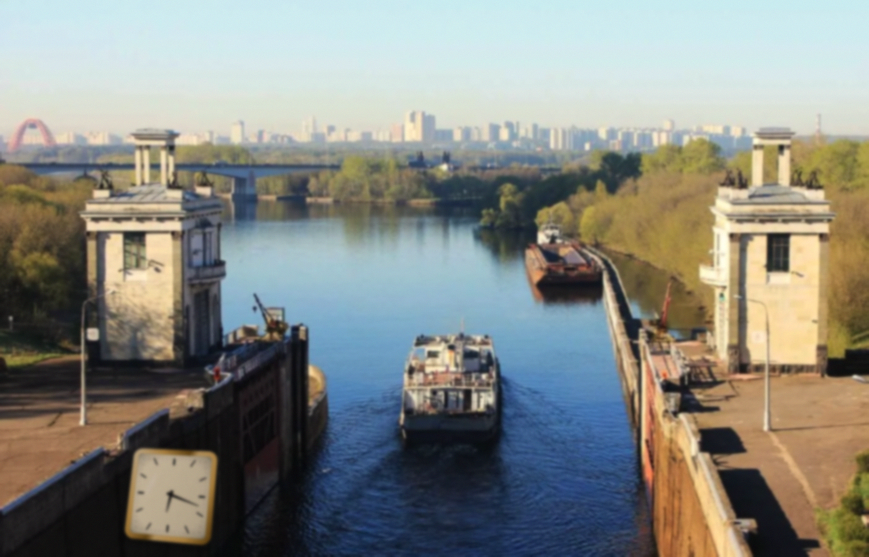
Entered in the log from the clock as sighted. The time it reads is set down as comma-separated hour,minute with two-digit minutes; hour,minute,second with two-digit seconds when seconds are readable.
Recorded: 6,18
